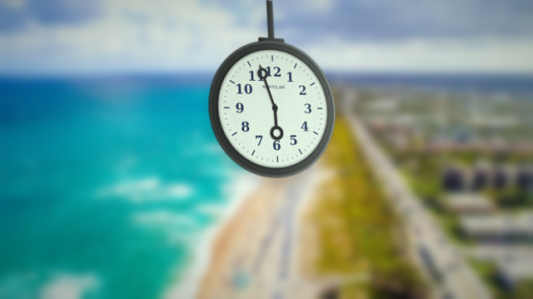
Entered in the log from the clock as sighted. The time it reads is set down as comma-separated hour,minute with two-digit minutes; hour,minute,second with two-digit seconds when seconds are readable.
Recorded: 5,57
